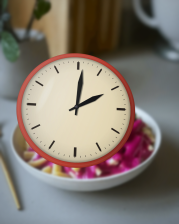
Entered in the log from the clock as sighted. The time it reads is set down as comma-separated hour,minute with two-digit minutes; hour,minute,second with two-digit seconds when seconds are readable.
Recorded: 2,01
